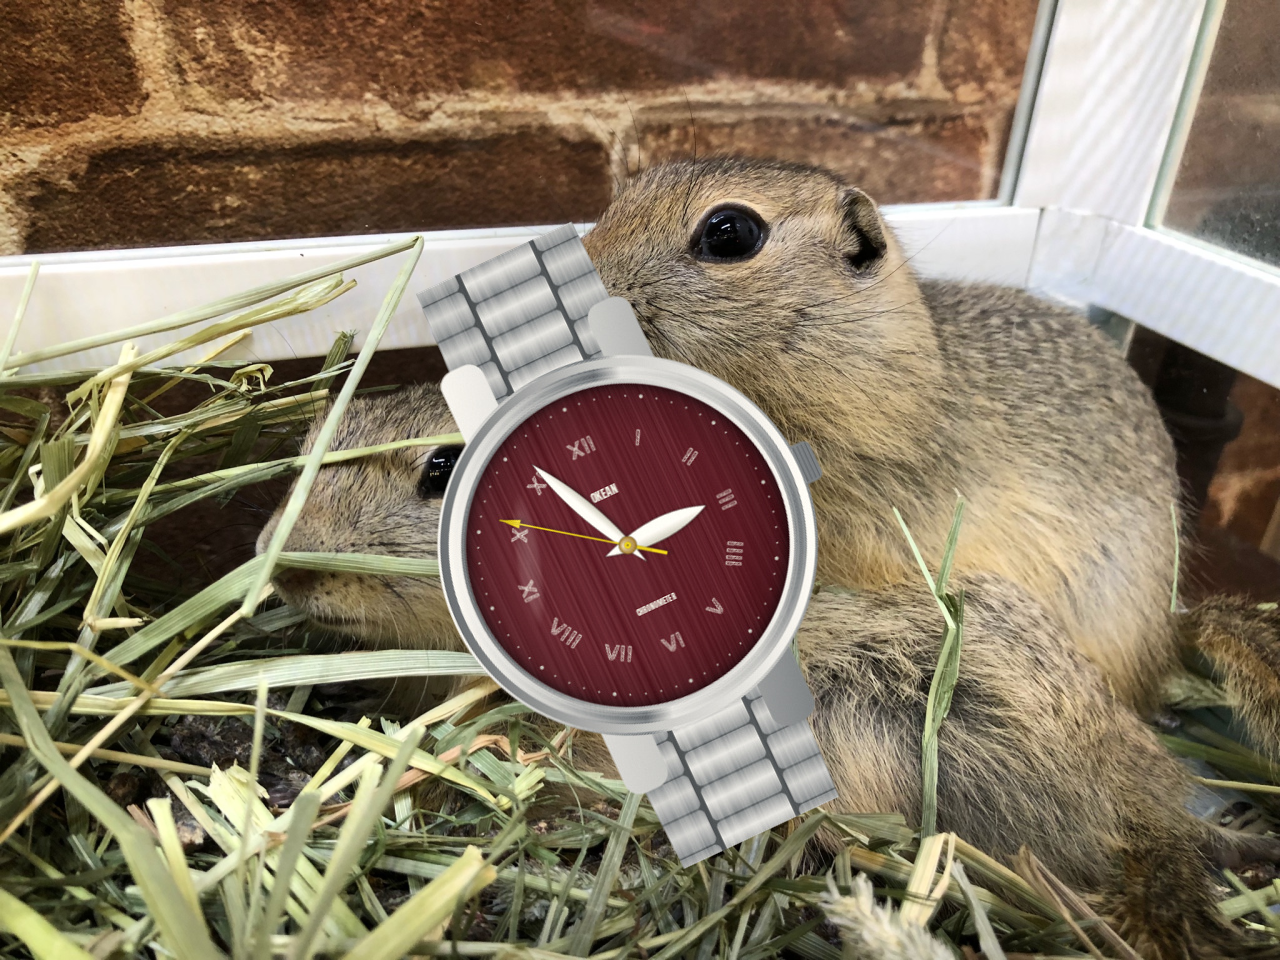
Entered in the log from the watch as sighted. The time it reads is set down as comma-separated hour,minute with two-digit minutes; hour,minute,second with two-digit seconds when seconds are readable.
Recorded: 2,55,51
